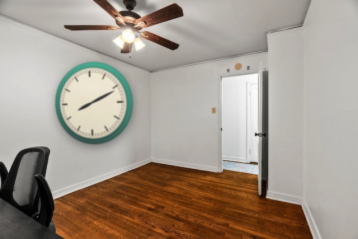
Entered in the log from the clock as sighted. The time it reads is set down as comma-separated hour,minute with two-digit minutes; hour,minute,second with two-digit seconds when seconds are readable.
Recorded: 8,11
